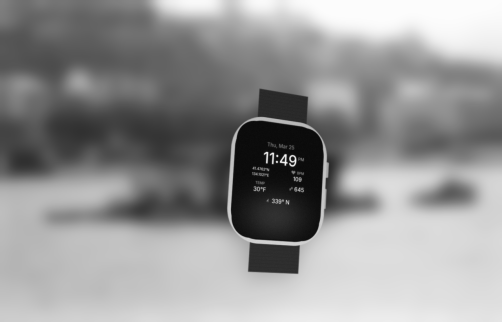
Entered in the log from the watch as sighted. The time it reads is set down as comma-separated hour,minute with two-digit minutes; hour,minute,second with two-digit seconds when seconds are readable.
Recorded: 11,49
